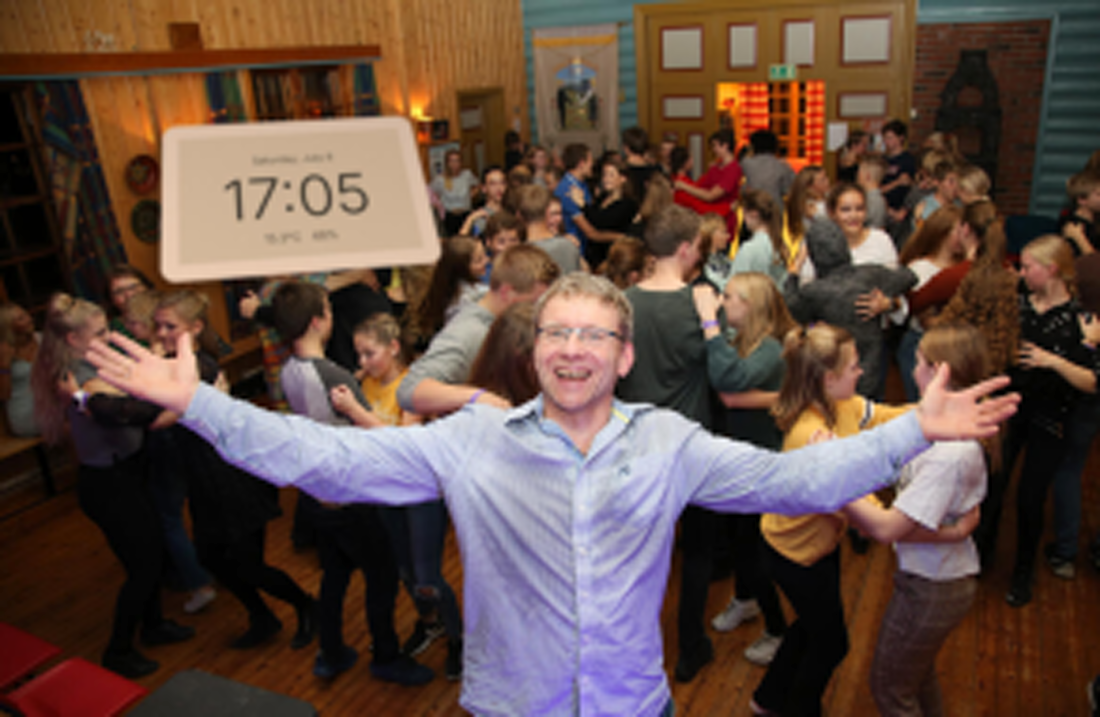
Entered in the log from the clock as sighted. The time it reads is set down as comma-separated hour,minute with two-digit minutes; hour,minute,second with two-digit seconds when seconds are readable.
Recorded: 17,05
